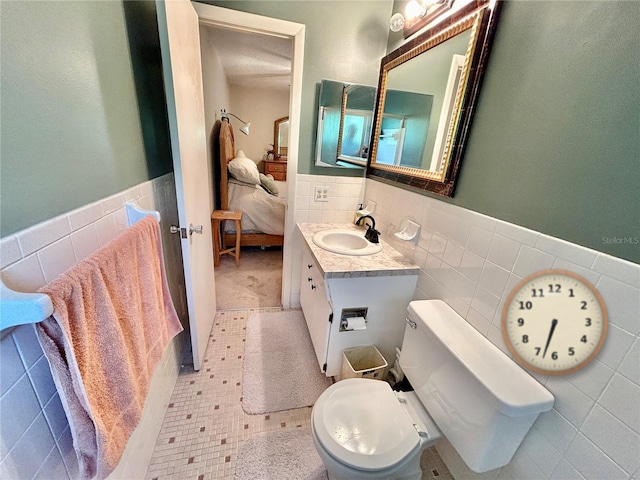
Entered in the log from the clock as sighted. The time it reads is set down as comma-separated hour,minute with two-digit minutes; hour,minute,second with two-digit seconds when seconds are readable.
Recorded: 6,33
